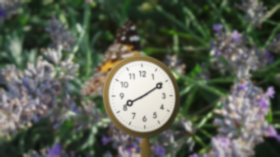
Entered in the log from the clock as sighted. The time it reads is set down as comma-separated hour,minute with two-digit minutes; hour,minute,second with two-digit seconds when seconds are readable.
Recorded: 8,10
